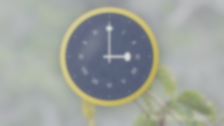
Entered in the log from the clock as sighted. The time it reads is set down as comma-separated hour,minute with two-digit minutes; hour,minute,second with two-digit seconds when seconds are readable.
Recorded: 3,00
